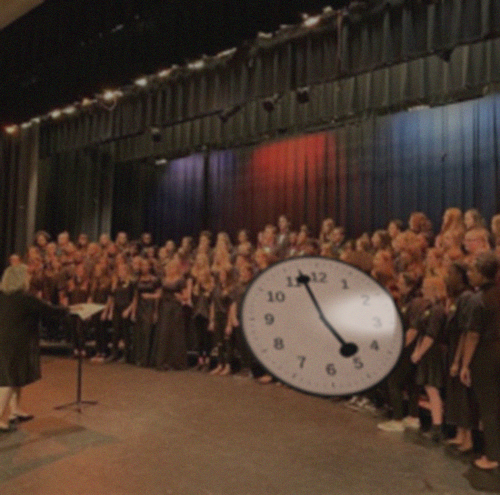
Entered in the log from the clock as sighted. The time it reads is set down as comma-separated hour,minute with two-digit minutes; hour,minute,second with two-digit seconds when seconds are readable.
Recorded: 4,57
